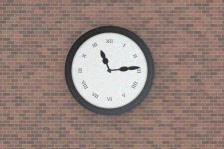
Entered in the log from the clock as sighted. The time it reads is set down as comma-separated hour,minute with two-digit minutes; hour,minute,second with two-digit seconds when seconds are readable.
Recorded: 11,14
